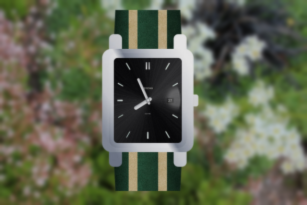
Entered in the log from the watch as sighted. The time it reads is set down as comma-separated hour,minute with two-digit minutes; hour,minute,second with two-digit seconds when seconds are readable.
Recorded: 7,56
